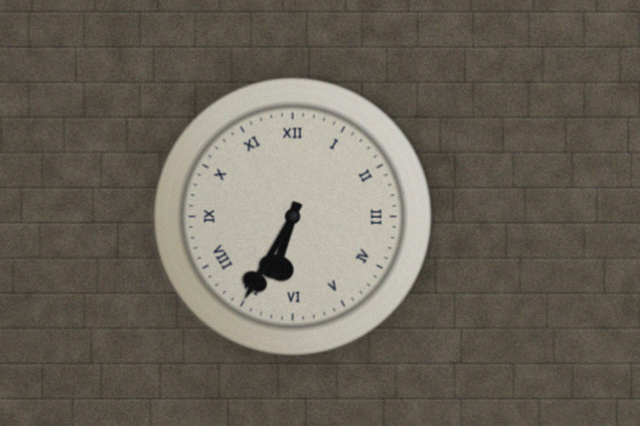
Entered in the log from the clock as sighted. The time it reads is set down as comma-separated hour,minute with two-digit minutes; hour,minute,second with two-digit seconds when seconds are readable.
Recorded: 6,35
